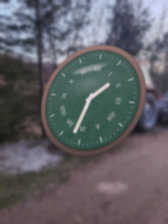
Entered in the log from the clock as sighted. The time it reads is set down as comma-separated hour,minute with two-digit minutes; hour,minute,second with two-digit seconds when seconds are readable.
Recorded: 1,32
